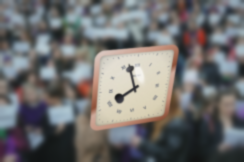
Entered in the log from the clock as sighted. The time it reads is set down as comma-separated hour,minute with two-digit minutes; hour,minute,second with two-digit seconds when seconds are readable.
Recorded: 7,57
